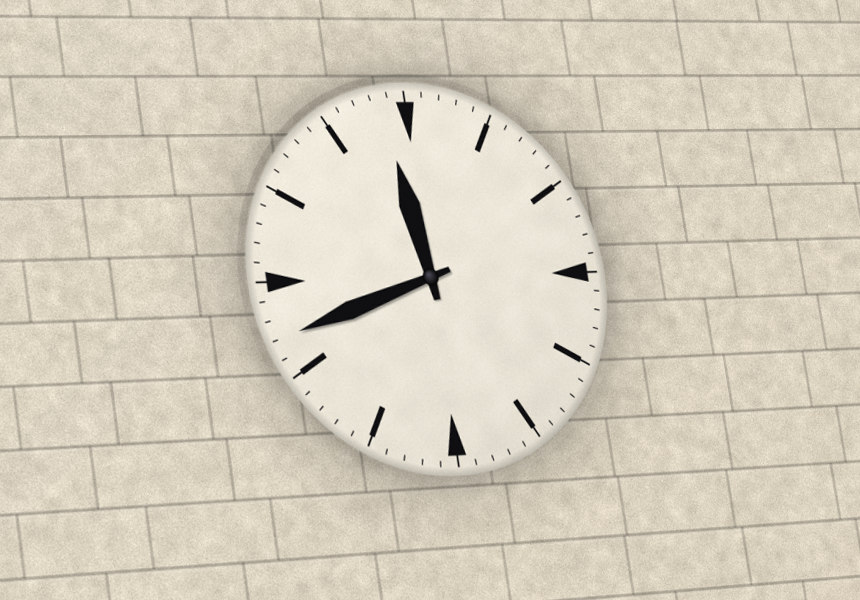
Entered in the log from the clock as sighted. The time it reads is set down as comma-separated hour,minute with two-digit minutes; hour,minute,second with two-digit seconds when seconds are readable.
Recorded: 11,42
